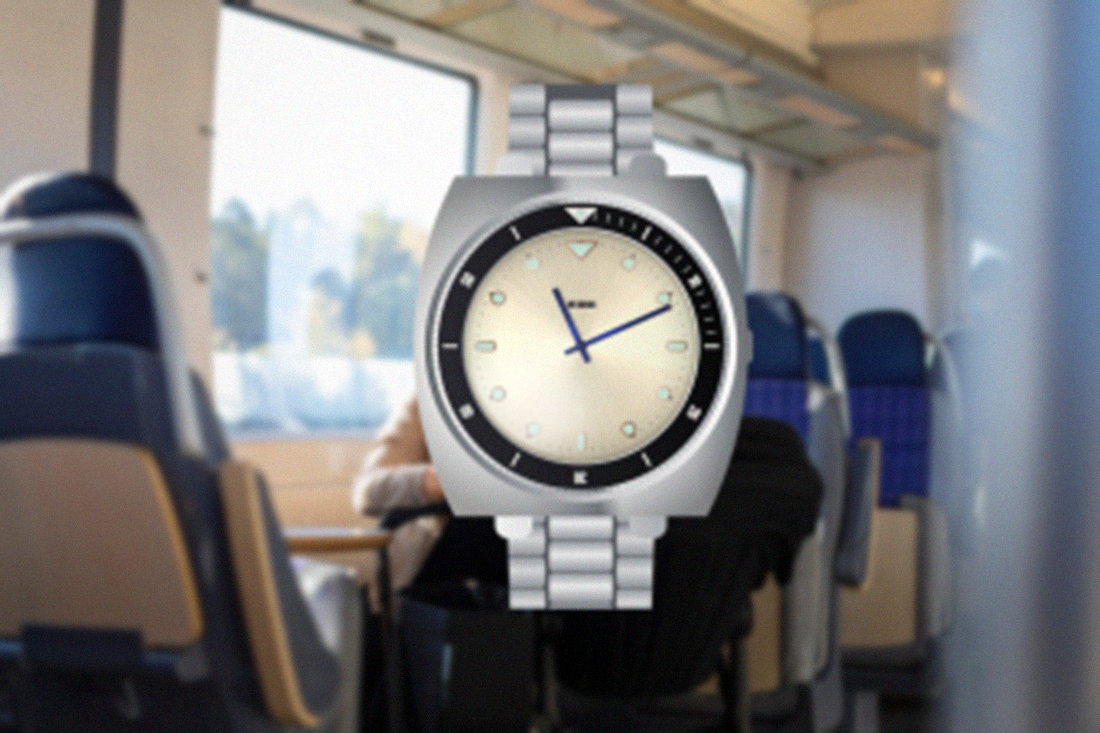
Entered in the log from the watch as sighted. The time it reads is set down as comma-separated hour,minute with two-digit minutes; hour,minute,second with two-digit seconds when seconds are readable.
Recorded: 11,11
